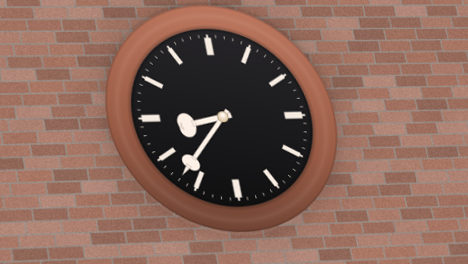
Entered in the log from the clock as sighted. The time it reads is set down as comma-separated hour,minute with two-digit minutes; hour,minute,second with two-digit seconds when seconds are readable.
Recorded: 8,37
